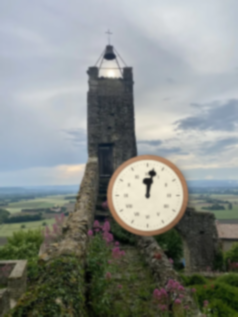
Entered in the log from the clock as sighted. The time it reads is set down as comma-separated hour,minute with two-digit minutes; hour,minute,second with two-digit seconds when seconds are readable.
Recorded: 12,02
